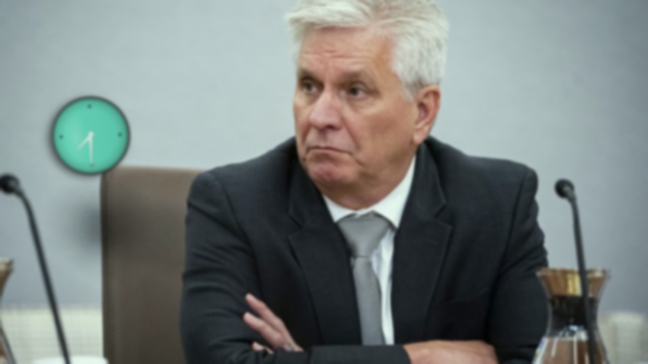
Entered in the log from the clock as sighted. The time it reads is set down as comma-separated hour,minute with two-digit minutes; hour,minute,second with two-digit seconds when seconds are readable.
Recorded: 7,30
